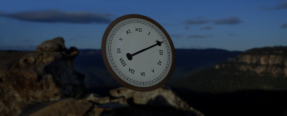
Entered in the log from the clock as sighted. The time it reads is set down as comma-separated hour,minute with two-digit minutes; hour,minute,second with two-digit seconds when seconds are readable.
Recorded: 8,11
